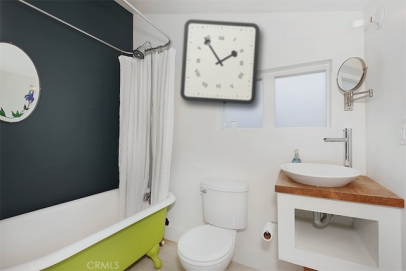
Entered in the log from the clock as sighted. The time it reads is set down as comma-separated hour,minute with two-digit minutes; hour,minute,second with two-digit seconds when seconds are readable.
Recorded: 1,54
